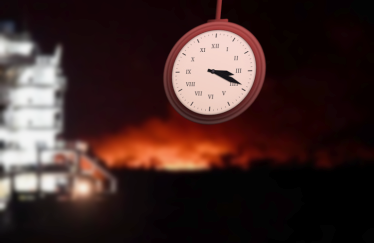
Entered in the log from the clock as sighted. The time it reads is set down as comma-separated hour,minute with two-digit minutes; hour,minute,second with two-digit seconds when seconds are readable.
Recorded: 3,19
